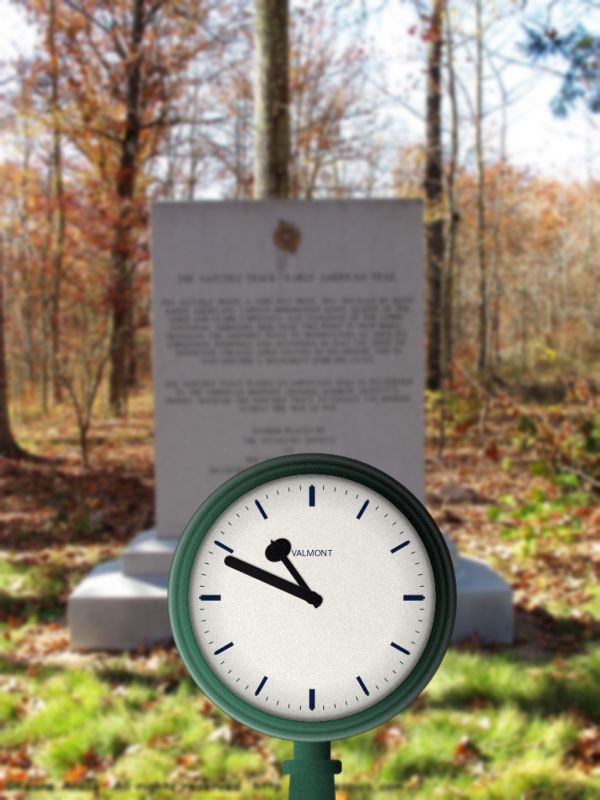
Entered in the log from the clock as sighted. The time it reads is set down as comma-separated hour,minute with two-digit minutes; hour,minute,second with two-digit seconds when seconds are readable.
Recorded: 10,49
